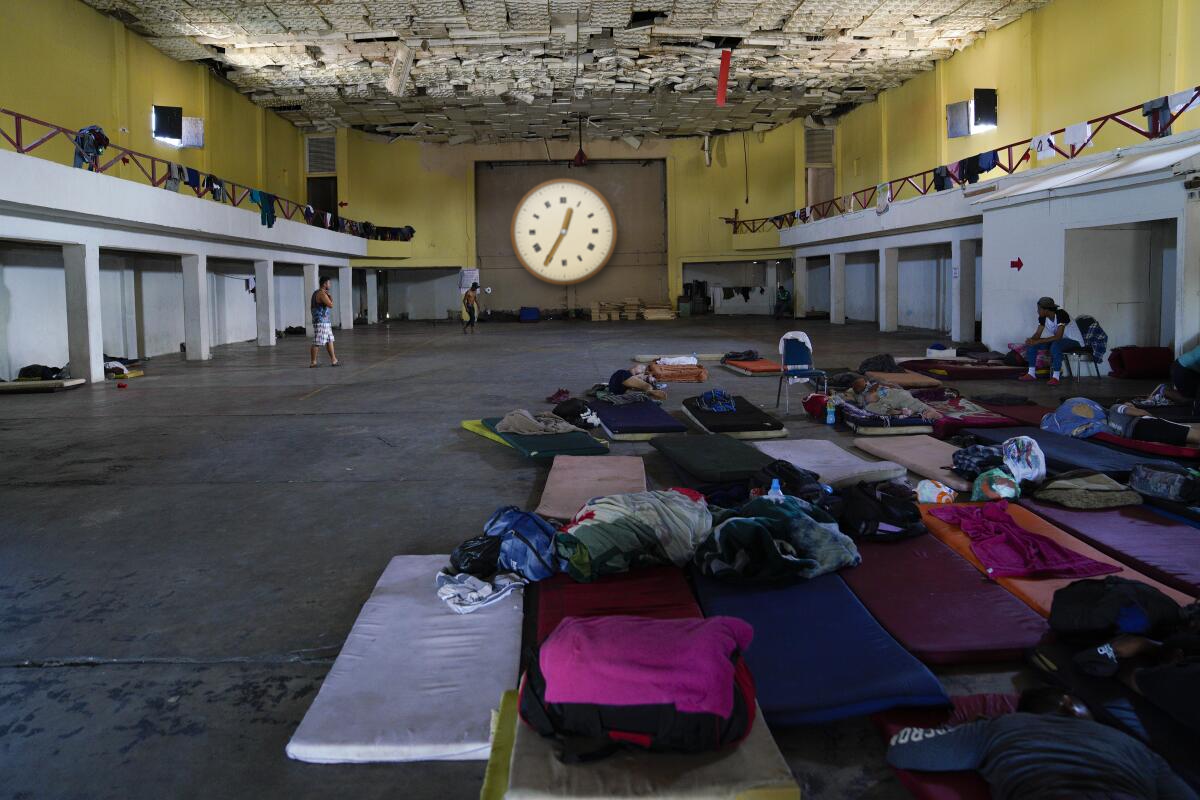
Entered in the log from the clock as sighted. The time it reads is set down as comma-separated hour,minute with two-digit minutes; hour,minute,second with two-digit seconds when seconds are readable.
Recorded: 12,35
